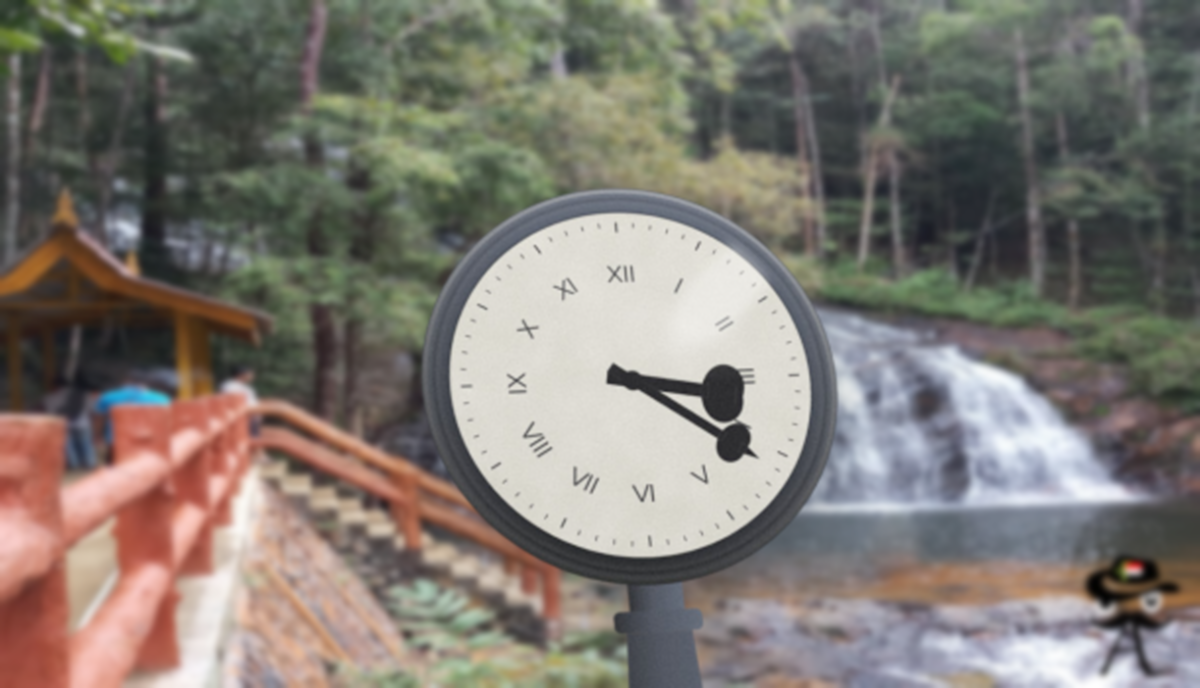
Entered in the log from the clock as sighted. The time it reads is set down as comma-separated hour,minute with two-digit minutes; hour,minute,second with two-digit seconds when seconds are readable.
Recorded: 3,21
